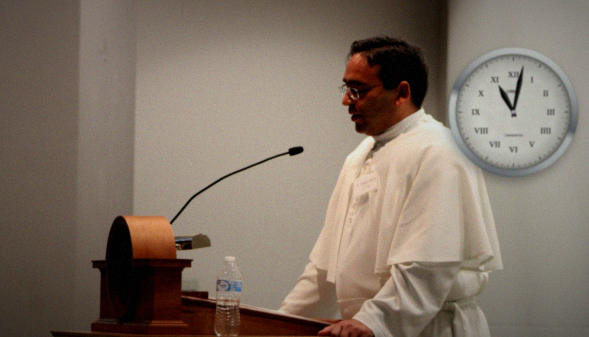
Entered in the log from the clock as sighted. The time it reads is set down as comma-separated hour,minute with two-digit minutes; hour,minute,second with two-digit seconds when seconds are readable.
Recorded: 11,02
